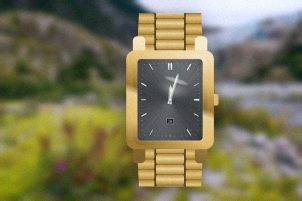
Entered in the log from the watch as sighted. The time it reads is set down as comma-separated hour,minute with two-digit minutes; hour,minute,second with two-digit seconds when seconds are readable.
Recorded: 12,03
